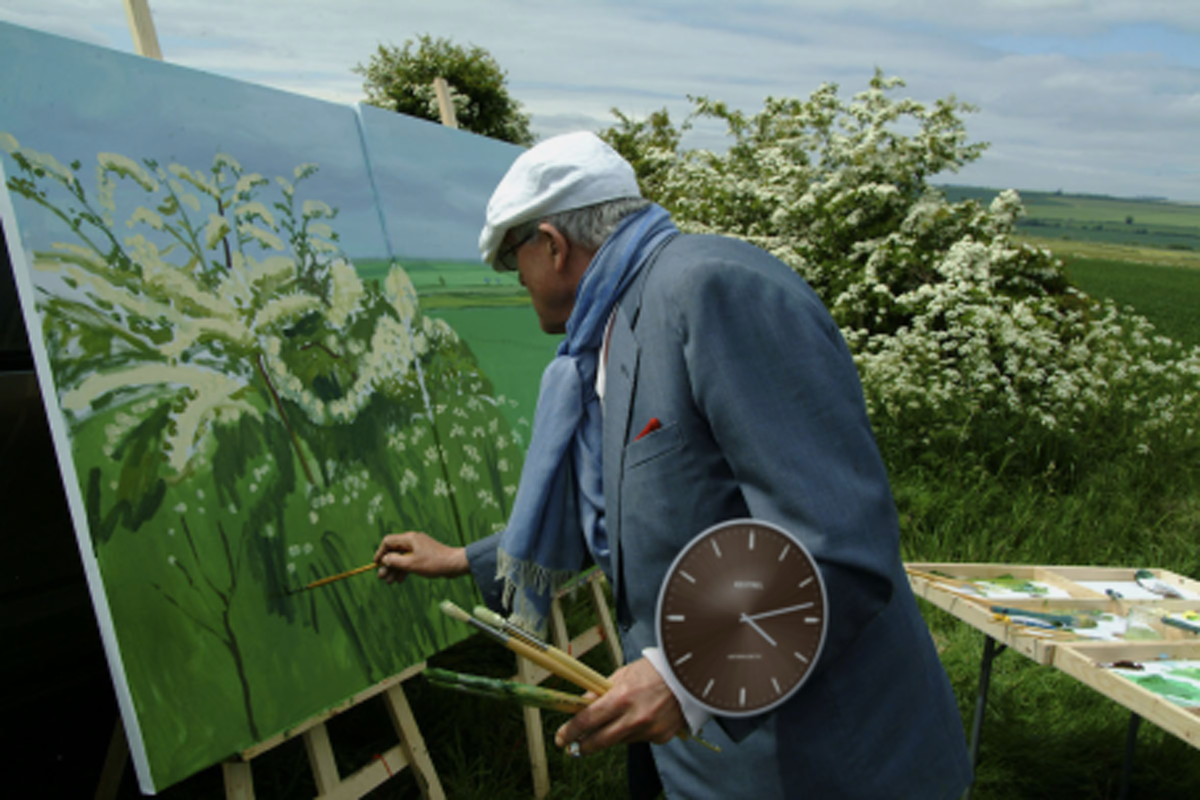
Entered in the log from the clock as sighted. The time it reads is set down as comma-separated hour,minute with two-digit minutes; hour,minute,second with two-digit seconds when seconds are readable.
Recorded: 4,13
